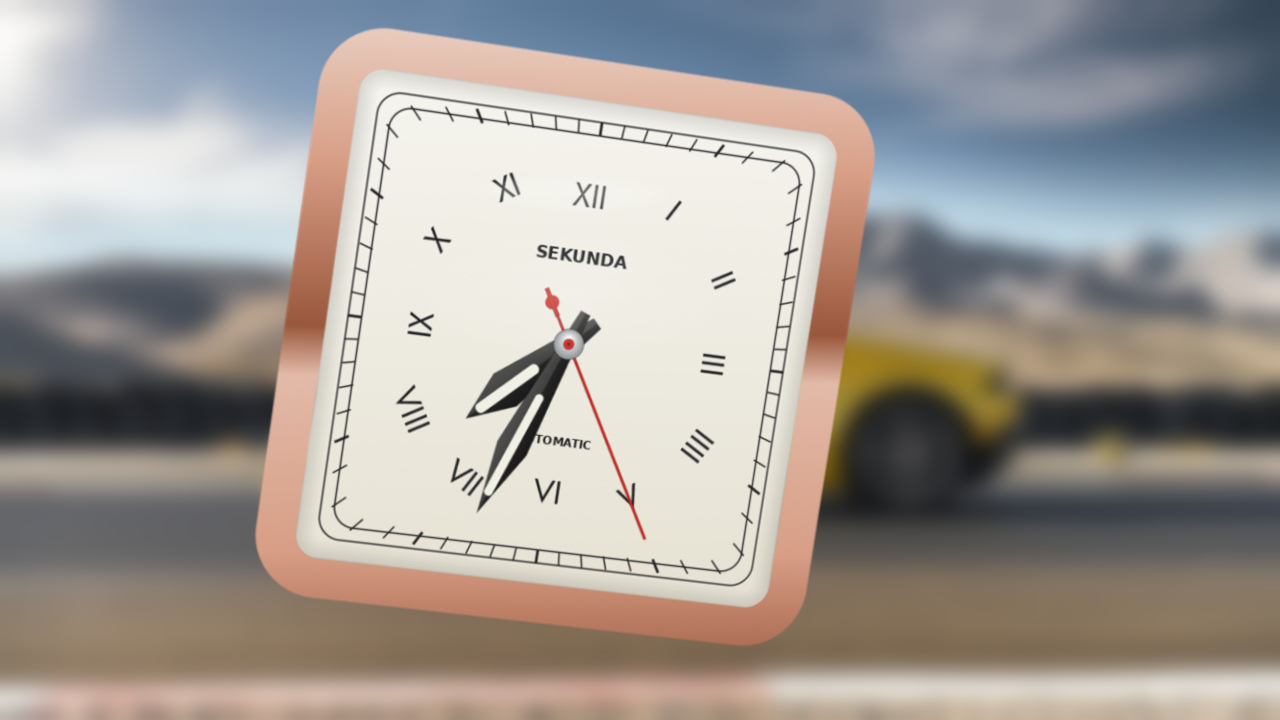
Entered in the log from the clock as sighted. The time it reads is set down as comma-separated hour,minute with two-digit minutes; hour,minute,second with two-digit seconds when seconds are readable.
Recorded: 7,33,25
